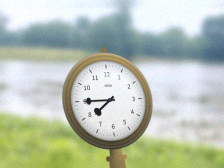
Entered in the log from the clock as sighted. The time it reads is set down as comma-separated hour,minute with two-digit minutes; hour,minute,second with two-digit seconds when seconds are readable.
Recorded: 7,45
